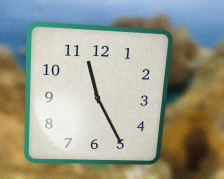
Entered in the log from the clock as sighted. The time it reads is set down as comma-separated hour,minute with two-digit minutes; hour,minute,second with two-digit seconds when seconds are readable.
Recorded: 11,25
